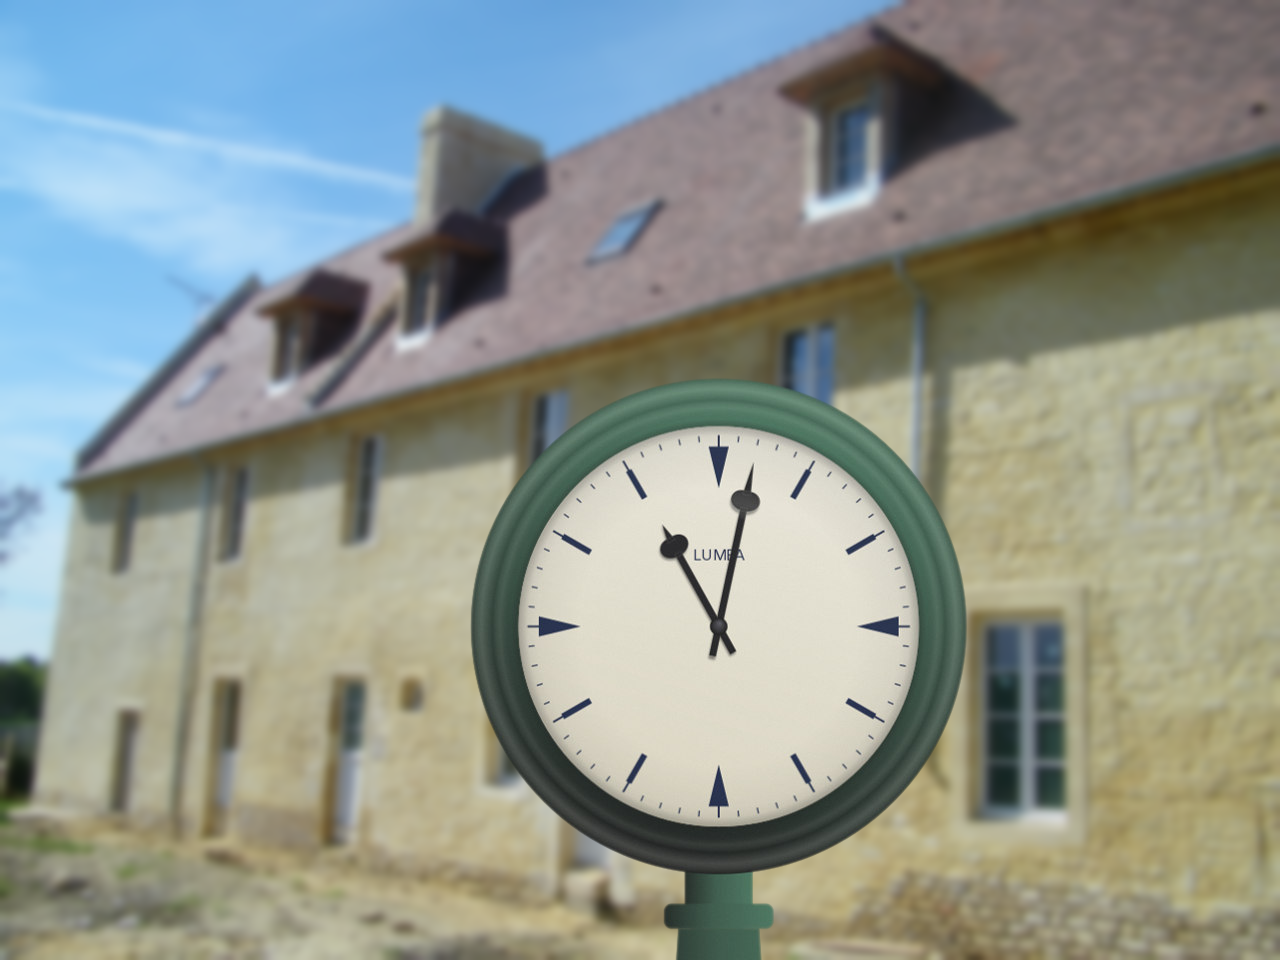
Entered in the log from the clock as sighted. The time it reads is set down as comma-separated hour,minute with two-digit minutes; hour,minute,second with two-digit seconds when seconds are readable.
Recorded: 11,02
